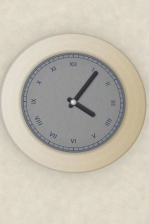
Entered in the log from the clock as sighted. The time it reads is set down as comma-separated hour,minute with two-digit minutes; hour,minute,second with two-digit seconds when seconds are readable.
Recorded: 4,06
